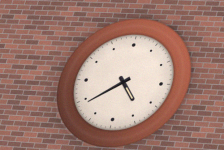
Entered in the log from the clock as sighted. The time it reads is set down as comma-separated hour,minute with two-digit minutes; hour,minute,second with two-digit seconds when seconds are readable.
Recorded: 4,39
